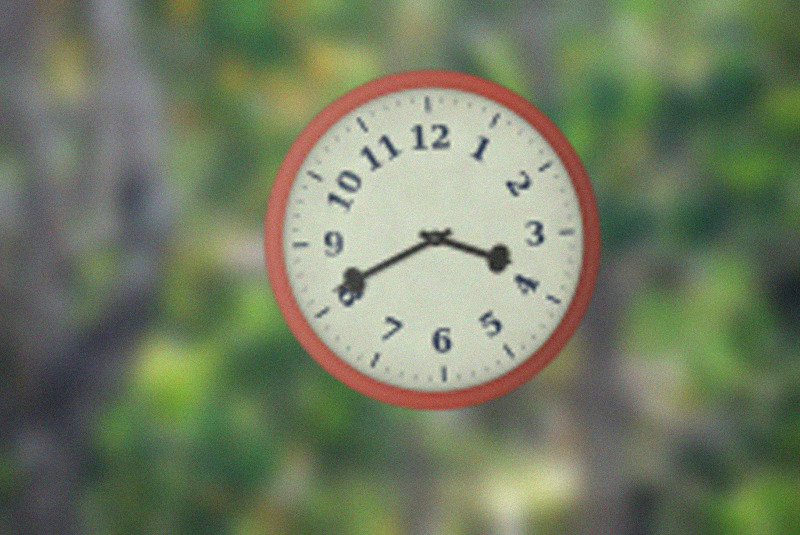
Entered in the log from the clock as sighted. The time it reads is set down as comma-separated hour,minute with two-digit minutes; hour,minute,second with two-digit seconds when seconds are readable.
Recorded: 3,41
